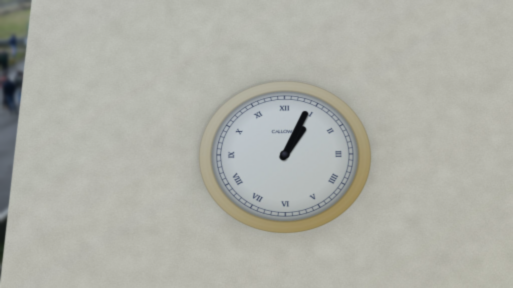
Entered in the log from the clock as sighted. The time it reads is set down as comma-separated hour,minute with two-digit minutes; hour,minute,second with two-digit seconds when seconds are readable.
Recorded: 1,04
